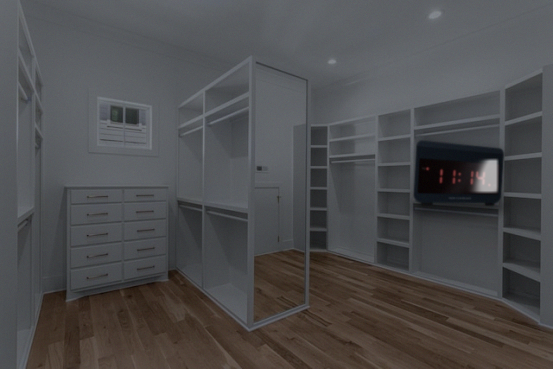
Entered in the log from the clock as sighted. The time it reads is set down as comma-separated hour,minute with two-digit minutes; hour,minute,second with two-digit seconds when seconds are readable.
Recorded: 11,14
